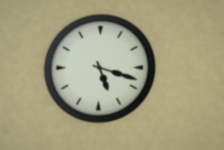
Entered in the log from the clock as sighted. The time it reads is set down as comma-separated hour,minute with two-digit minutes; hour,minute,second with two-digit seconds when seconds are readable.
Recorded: 5,18
